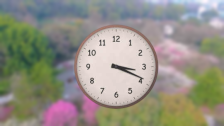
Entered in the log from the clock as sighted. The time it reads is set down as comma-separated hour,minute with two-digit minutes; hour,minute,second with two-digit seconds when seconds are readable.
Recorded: 3,19
